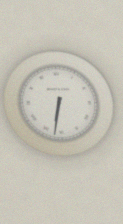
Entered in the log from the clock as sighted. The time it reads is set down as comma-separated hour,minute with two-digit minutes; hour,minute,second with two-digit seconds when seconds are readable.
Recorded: 6,32
